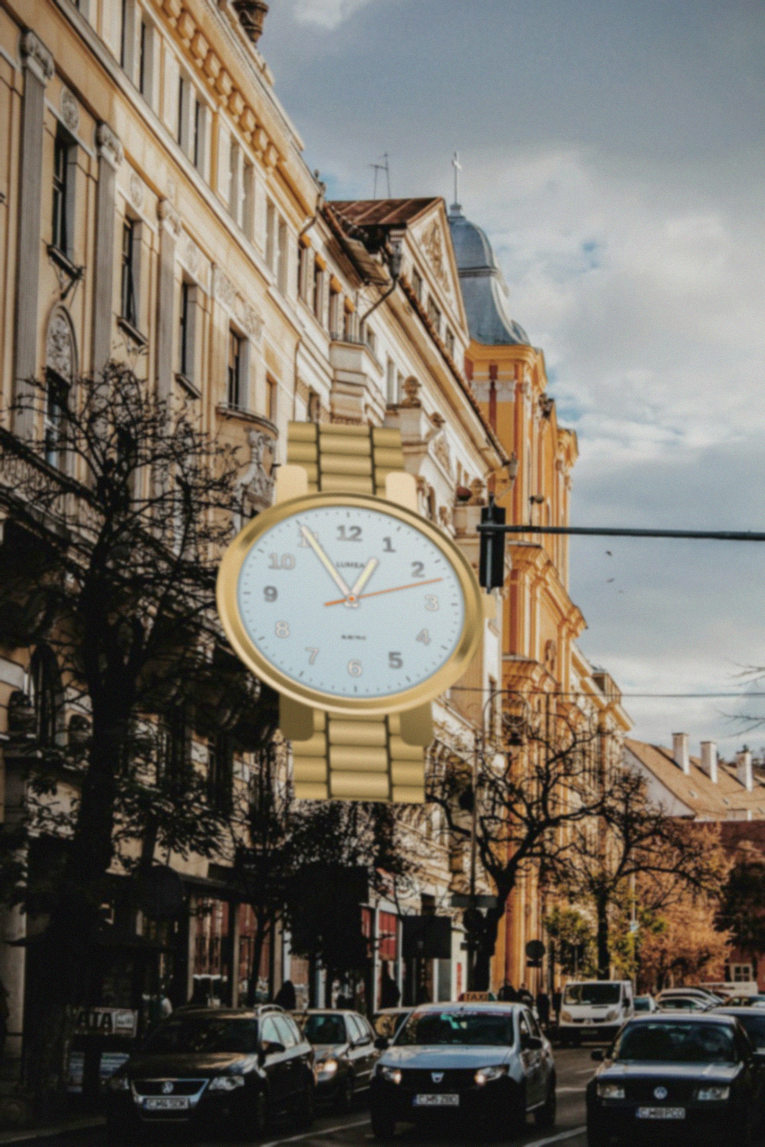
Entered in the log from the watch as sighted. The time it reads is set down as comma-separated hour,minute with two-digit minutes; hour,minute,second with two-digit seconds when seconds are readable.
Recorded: 12,55,12
